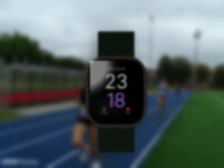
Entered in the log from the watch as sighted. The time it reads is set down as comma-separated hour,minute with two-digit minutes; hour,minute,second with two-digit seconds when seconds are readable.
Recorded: 23,18
